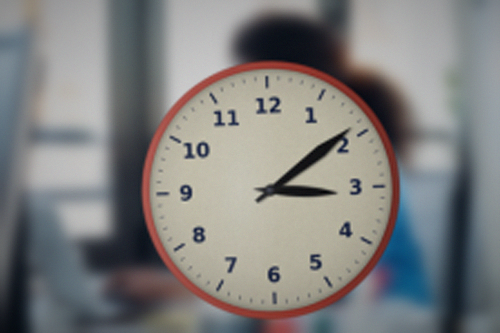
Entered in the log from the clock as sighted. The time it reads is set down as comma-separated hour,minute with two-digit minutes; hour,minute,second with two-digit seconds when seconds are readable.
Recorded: 3,09
